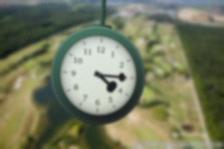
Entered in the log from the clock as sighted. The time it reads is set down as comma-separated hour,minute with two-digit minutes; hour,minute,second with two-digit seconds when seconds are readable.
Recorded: 4,15
